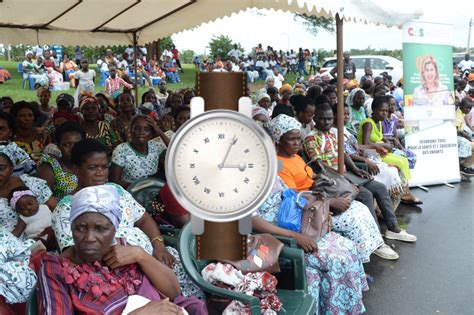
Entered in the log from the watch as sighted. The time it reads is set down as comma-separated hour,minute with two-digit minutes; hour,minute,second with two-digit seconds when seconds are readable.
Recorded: 3,04
